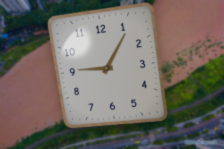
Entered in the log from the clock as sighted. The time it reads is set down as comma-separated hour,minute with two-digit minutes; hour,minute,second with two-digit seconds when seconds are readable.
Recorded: 9,06
